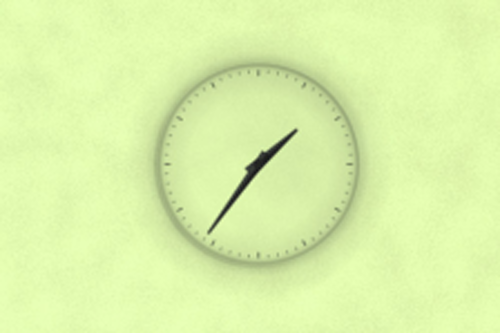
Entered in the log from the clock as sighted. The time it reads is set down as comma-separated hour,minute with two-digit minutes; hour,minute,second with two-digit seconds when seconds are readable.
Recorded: 1,36
